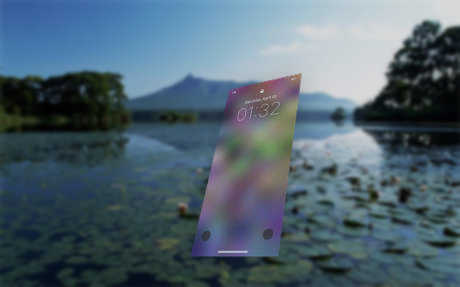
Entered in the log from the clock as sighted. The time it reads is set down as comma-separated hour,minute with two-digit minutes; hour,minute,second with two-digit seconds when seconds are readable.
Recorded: 1,32
